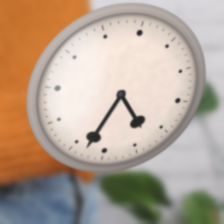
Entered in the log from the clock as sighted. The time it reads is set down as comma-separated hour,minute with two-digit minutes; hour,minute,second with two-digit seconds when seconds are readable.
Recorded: 4,33
